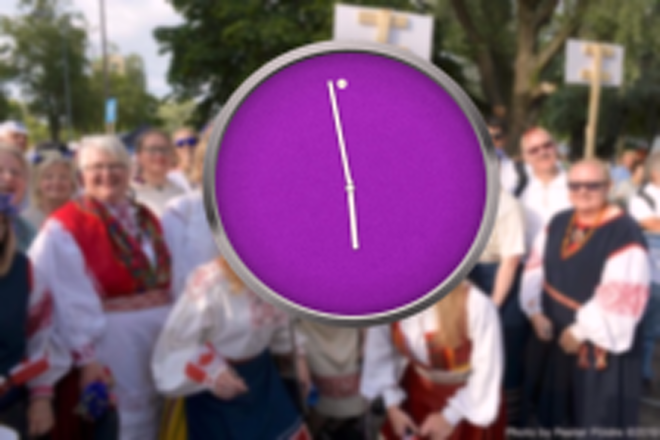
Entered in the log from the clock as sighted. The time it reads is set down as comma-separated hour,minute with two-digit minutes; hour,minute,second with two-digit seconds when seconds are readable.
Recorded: 5,59
